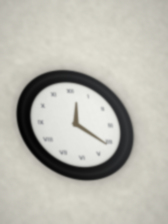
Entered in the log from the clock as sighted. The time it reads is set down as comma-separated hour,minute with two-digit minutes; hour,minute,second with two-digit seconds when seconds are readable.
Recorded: 12,21
